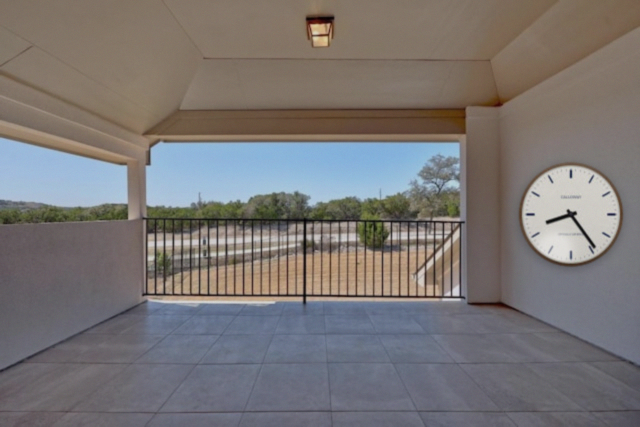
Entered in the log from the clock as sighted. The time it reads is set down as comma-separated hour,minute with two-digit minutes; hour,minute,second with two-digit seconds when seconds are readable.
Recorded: 8,24
